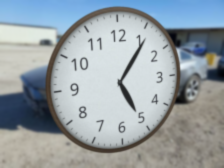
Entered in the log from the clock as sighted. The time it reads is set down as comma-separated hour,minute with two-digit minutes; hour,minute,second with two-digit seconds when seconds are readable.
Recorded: 5,06
